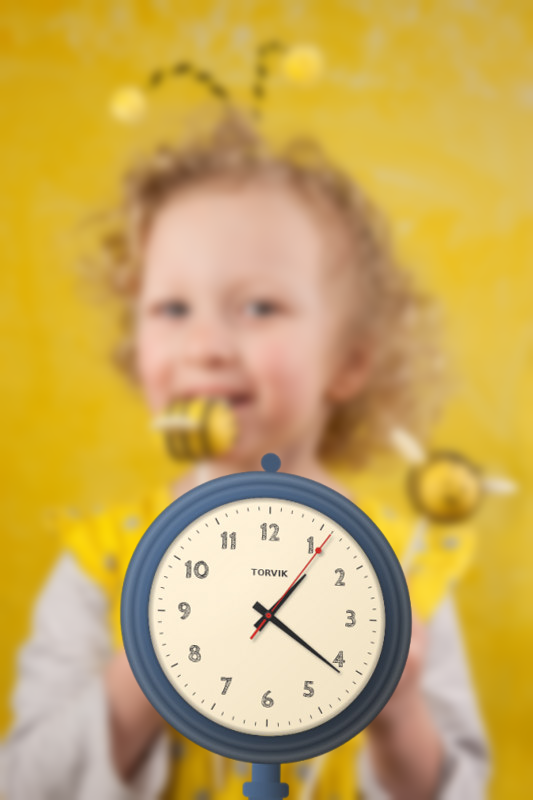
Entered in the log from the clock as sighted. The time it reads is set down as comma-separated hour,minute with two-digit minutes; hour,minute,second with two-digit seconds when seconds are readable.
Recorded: 1,21,06
